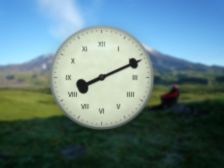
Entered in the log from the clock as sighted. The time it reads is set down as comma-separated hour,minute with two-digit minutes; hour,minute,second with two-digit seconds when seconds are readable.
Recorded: 8,11
